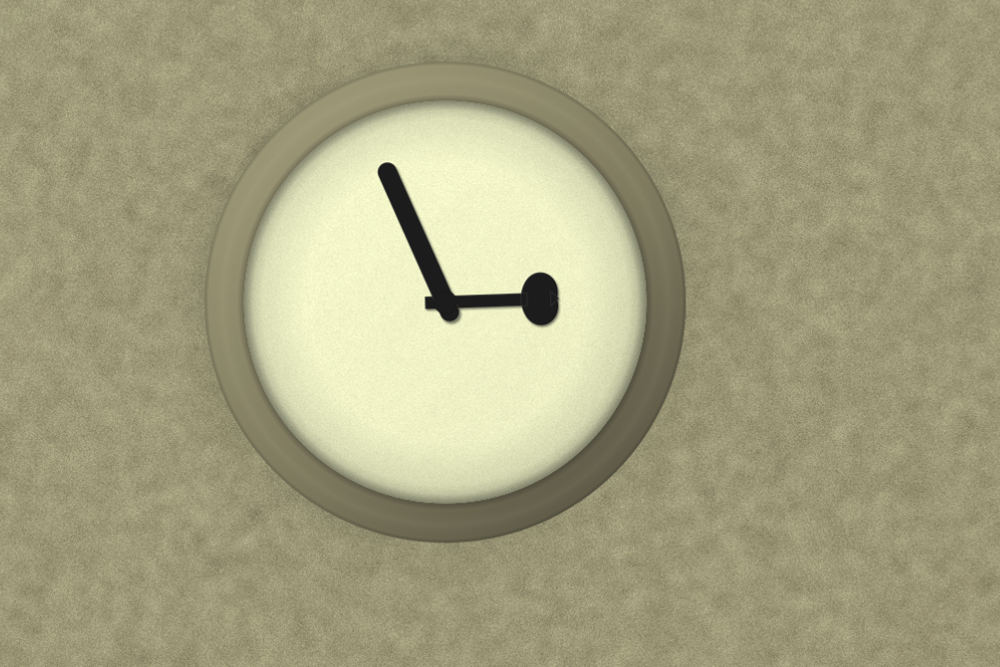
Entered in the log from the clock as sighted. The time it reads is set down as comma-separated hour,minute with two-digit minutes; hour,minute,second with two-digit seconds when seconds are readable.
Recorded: 2,56
